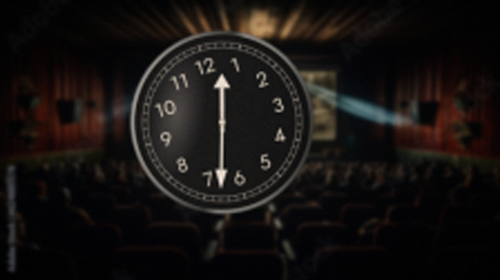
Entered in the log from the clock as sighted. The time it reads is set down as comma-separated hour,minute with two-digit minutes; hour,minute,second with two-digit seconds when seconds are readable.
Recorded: 12,33
